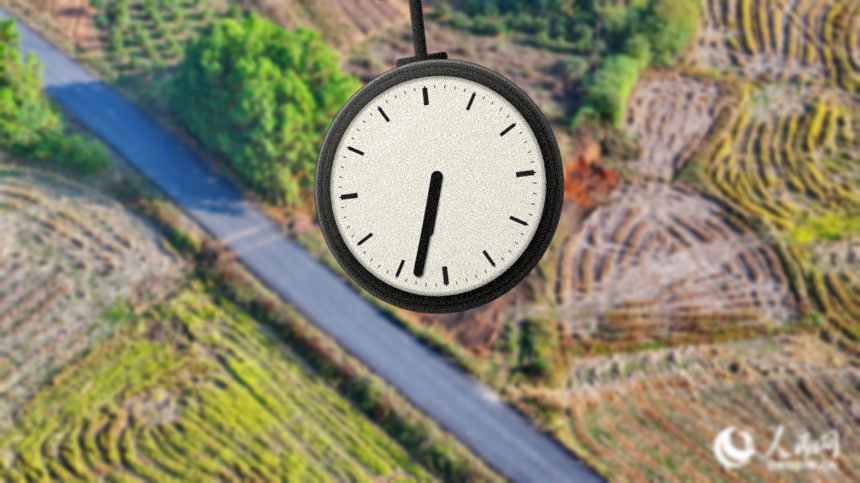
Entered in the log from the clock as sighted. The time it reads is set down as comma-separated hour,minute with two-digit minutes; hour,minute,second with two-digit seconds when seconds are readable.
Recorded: 6,33
